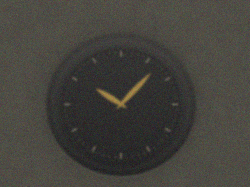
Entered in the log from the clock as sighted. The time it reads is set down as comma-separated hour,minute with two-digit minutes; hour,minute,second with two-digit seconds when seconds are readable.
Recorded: 10,07
